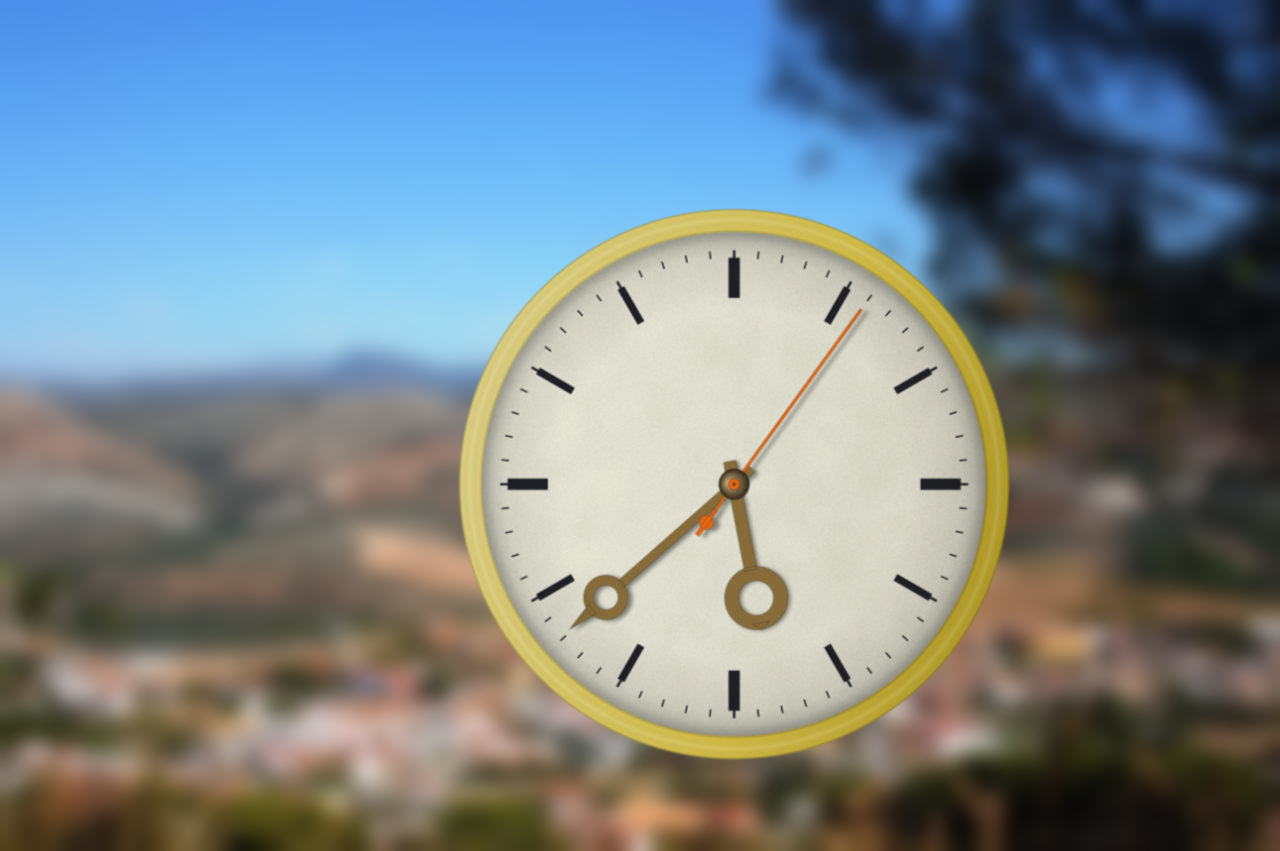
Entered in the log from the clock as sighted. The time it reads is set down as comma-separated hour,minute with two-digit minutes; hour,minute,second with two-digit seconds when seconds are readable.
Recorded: 5,38,06
